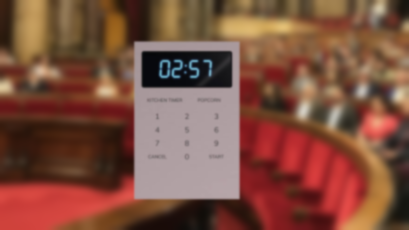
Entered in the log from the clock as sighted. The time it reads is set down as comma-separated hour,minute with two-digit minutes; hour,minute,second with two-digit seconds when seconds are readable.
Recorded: 2,57
